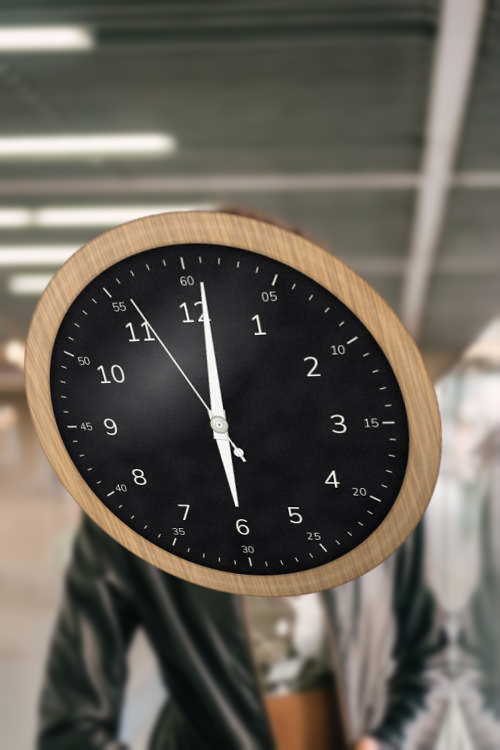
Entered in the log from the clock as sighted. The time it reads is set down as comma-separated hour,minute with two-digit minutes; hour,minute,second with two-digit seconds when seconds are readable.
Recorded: 6,00,56
